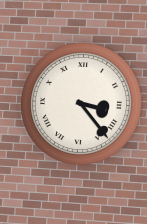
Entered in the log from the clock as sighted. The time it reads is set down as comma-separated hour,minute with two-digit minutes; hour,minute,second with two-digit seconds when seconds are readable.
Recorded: 3,23
